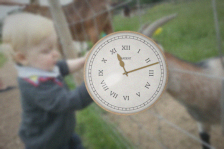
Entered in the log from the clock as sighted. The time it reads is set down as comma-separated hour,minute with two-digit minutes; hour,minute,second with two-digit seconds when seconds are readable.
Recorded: 11,12
